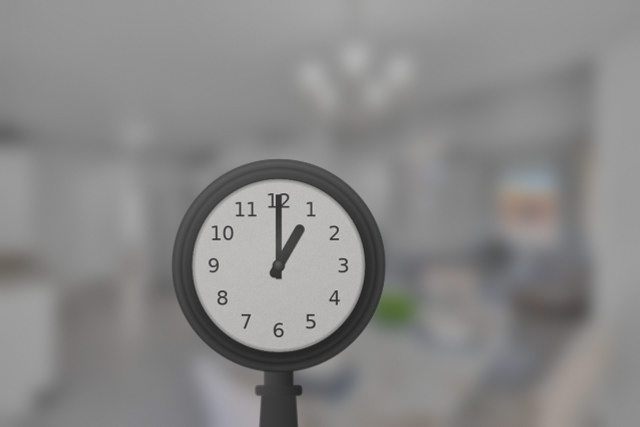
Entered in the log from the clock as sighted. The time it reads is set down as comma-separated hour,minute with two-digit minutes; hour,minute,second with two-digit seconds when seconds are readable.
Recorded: 1,00
